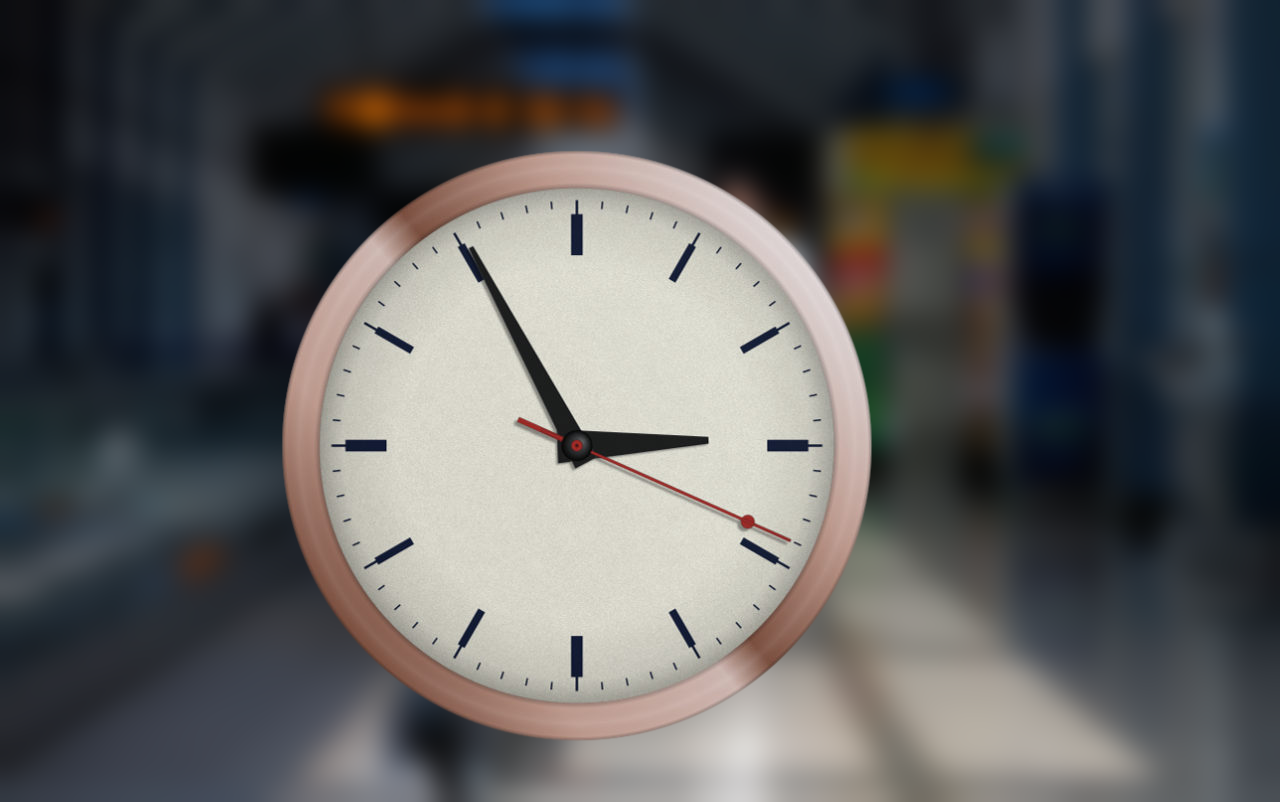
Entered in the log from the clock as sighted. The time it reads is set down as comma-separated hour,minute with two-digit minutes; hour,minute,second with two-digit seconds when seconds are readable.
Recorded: 2,55,19
